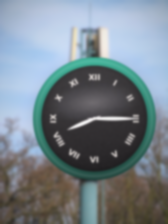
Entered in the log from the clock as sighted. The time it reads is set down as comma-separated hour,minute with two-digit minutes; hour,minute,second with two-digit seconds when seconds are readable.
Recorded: 8,15
